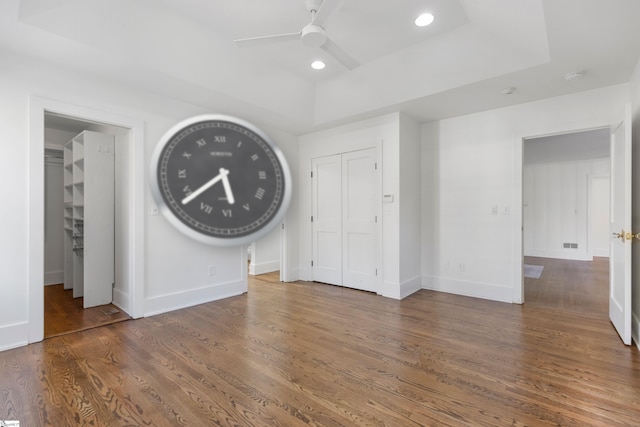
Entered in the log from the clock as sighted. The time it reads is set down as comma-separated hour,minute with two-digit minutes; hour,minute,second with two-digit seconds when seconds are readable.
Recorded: 5,39
